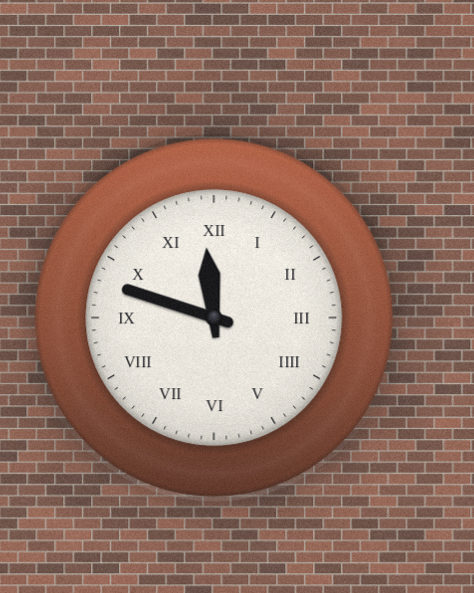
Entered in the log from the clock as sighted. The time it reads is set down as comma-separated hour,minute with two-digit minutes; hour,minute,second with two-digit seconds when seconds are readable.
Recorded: 11,48
